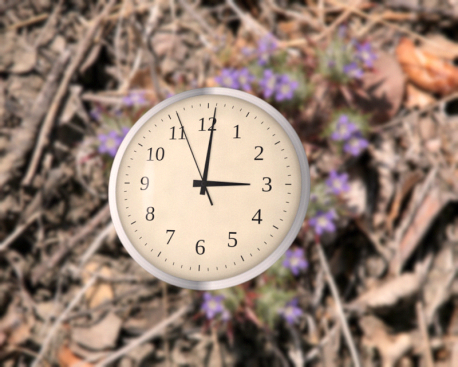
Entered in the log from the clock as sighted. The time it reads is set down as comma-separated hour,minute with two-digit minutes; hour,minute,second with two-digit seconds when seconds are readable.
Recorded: 3,00,56
